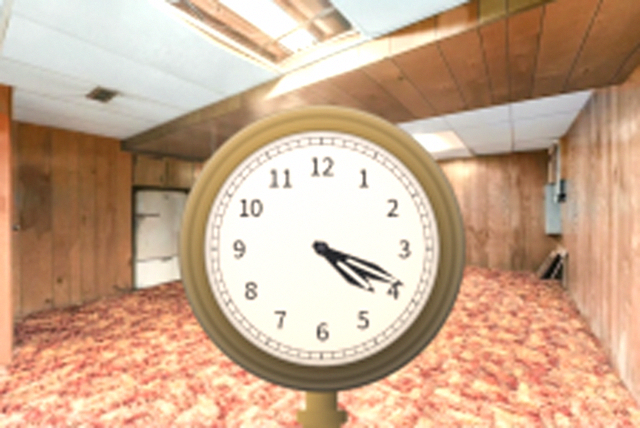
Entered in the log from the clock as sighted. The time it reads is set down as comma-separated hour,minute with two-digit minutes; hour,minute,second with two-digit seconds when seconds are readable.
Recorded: 4,19
